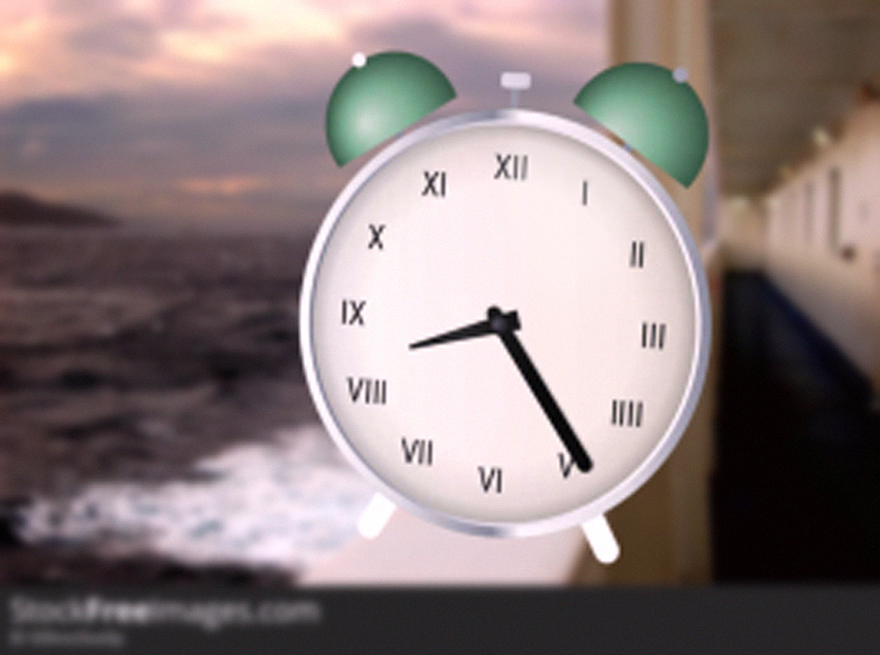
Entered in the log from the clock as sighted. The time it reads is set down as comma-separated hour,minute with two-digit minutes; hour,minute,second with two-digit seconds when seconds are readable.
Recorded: 8,24
